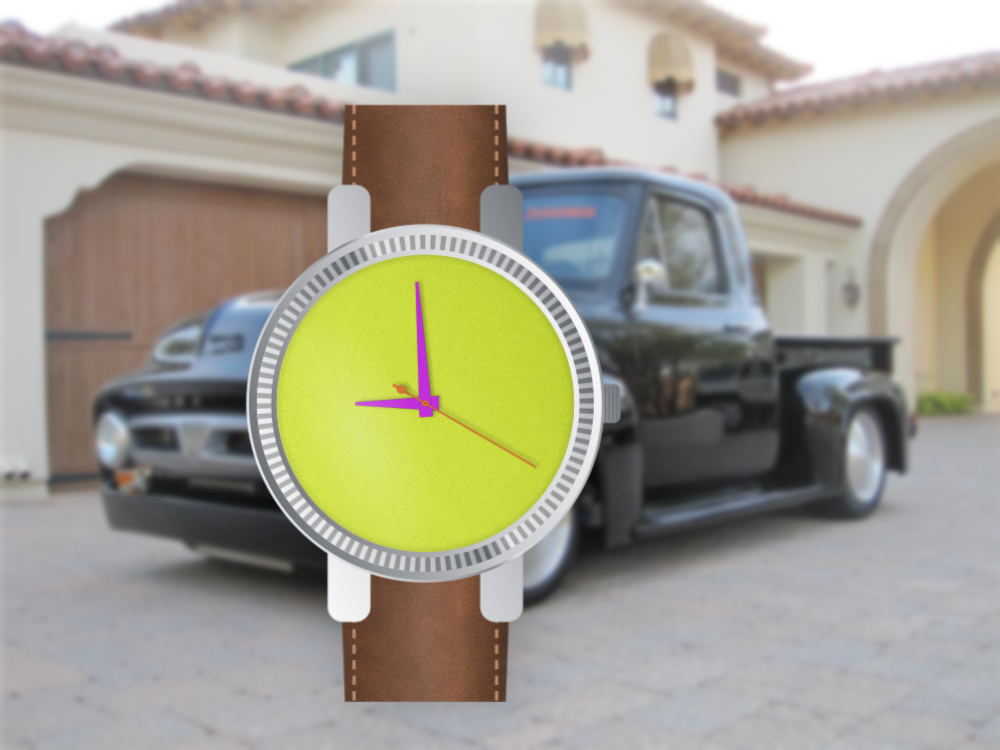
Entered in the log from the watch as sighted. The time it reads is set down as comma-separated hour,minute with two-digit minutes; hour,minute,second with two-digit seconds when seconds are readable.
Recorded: 8,59,20
